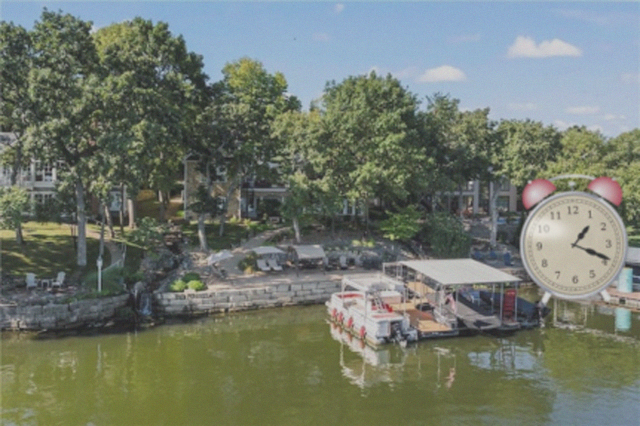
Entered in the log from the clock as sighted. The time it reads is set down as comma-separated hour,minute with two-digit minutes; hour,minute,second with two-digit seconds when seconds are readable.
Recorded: 1,19
